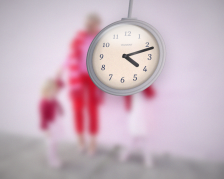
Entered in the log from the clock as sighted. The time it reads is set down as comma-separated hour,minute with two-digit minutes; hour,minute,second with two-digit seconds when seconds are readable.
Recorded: 4,12
